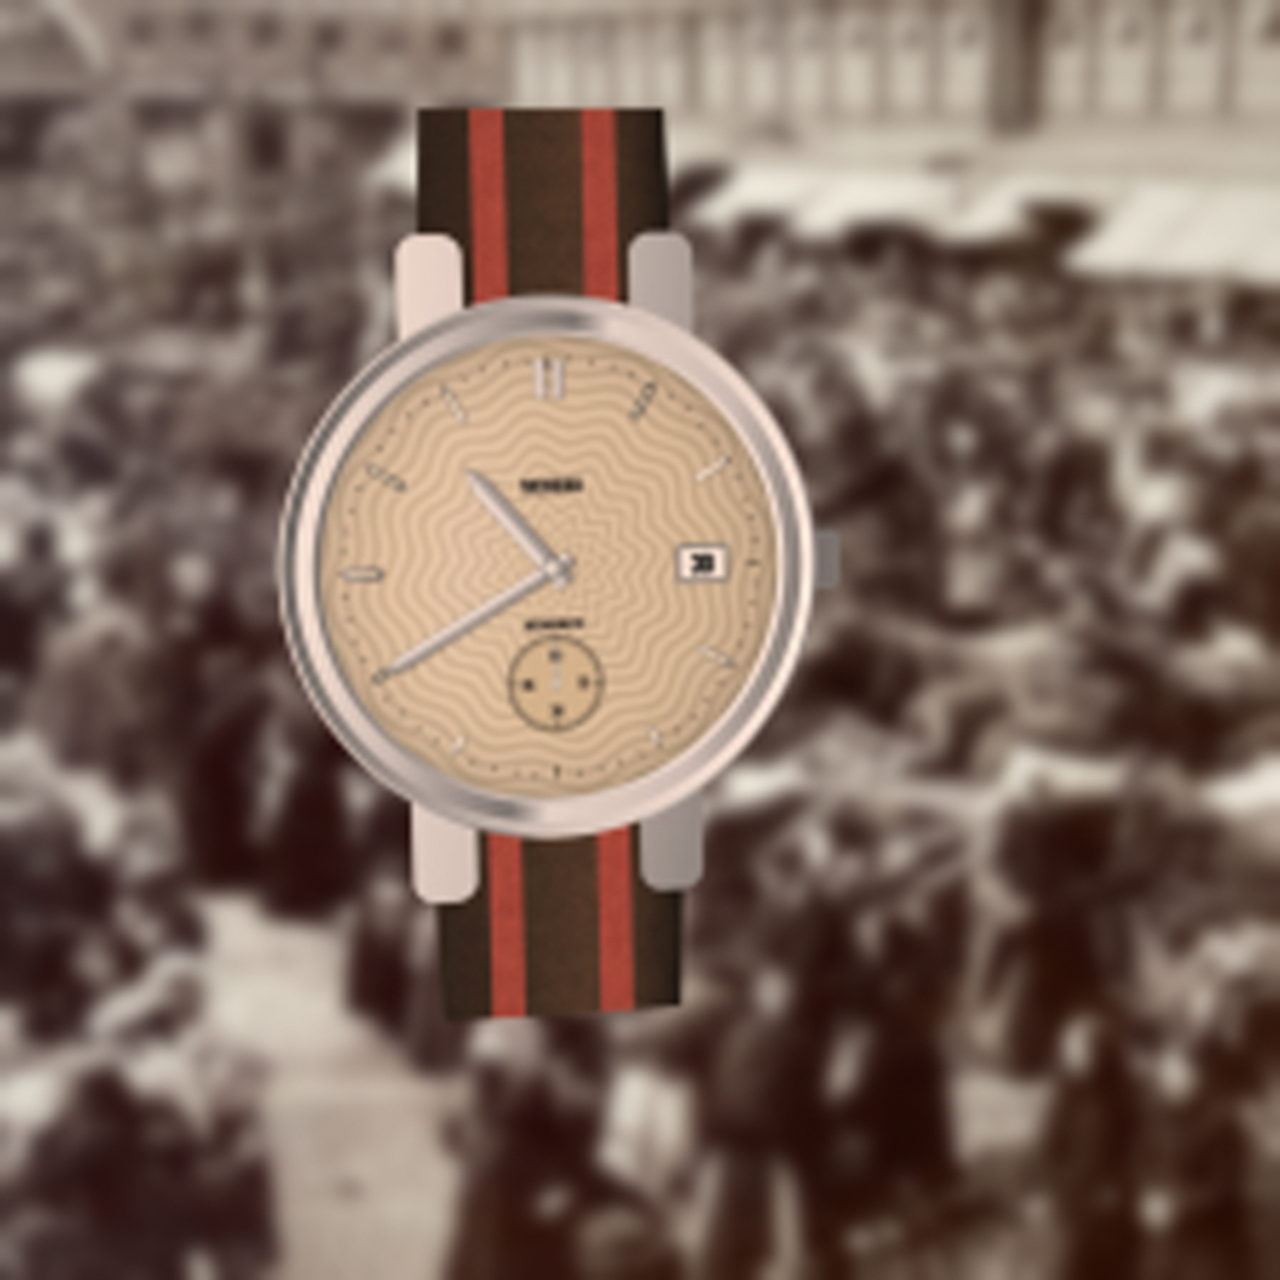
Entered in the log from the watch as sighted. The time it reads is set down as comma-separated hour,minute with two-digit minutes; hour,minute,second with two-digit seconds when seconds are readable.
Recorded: 10,40
